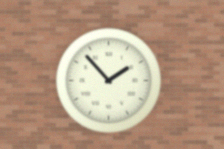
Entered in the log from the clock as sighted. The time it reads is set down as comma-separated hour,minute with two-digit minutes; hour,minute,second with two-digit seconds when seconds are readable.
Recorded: 1,53
